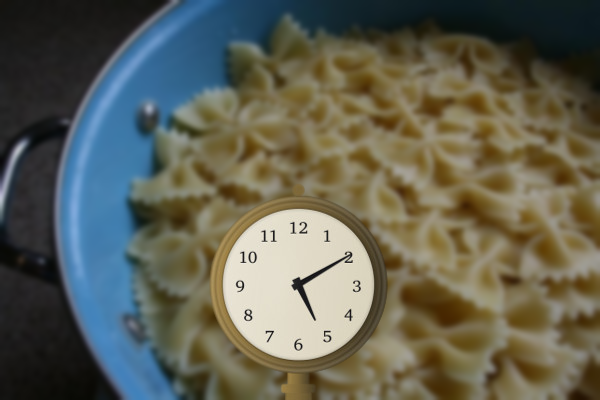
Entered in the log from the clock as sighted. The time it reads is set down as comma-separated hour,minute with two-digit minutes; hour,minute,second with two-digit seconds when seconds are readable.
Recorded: 5,10
